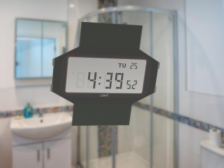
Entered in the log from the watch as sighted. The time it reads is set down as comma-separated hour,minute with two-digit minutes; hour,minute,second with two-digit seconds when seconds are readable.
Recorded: 4,39,52
